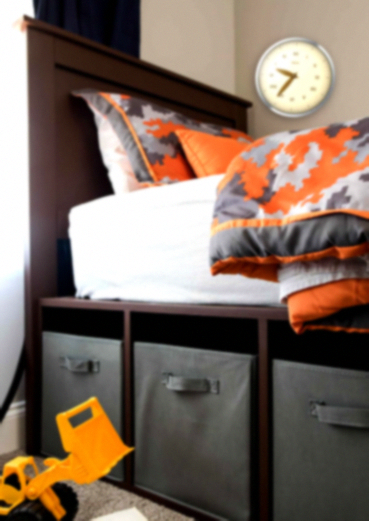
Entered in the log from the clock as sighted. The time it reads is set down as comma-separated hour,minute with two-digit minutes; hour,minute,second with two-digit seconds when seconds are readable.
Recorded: 9,36
